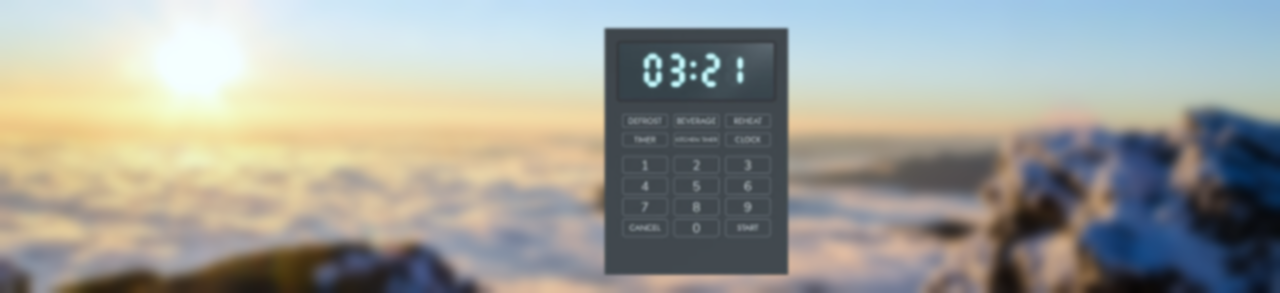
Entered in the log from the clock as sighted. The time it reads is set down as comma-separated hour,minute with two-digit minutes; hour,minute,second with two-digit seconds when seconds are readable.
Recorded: 3,21
